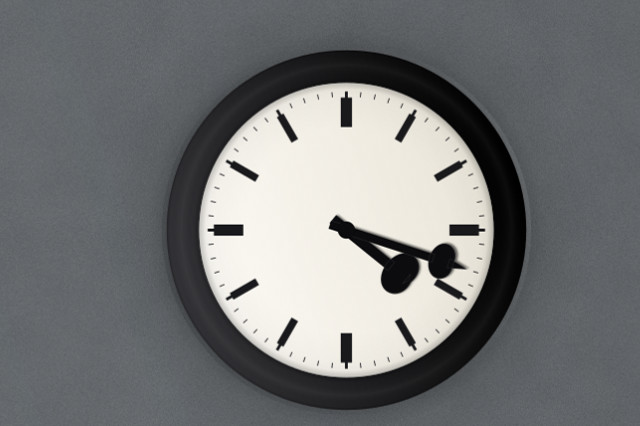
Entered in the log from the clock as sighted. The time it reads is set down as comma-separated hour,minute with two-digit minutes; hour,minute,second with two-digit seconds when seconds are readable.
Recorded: 4,18
